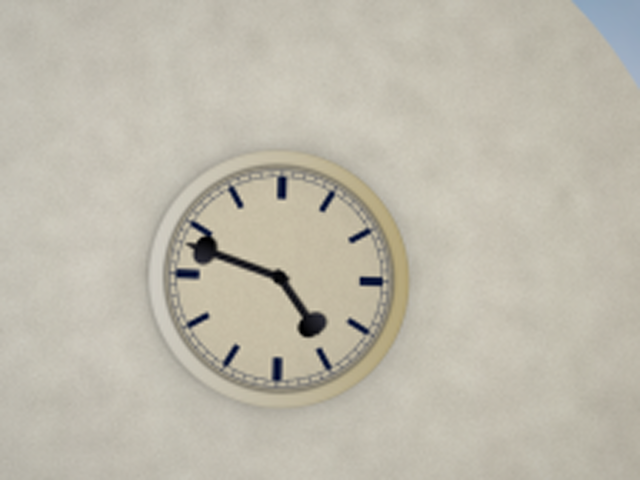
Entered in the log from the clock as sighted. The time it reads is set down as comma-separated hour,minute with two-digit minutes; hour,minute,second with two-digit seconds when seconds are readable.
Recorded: 4,48
